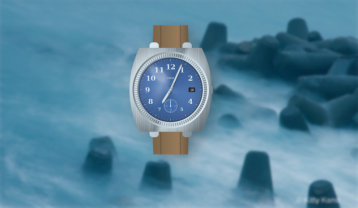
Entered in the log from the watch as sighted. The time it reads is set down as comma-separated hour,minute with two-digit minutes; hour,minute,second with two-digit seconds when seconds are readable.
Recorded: 7,04
